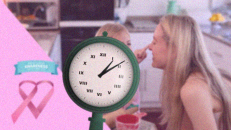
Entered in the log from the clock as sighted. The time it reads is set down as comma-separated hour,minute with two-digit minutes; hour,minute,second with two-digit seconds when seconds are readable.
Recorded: 1,09
